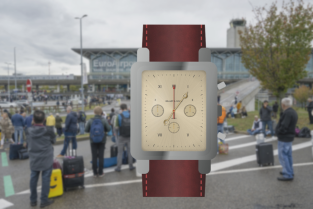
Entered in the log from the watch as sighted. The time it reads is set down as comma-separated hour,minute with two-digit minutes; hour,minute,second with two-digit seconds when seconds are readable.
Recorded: 7,06
